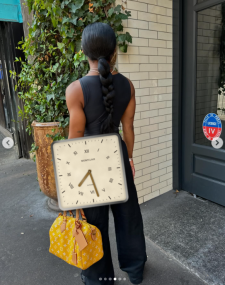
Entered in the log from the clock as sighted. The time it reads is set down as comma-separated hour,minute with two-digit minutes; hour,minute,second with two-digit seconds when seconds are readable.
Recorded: 7,28
